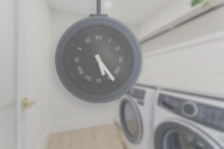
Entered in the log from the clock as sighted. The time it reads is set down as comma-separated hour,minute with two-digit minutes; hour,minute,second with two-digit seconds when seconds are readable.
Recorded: 5,24
